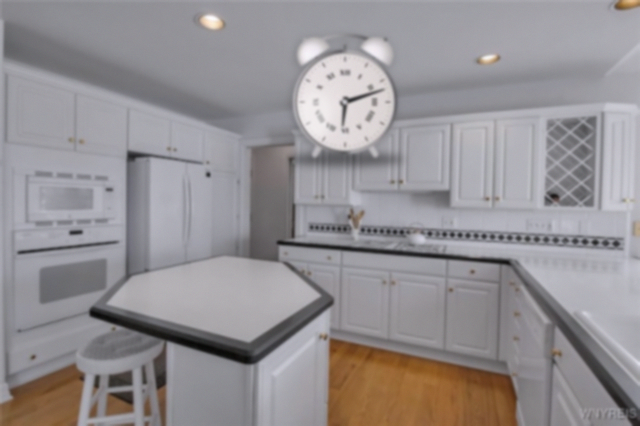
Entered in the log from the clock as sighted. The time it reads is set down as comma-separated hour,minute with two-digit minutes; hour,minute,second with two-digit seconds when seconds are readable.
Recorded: 6,12
